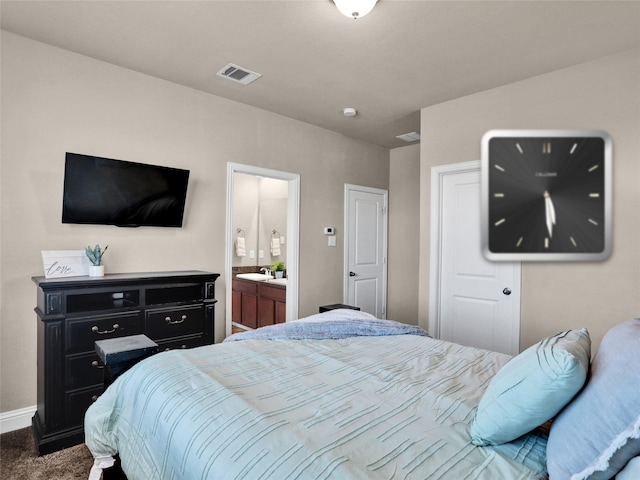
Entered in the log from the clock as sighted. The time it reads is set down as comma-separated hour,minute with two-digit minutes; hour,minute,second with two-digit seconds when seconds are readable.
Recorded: 5,29
